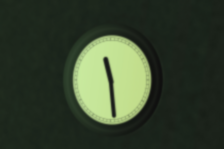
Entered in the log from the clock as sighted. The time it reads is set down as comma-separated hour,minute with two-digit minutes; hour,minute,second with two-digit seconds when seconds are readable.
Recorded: 11,29
